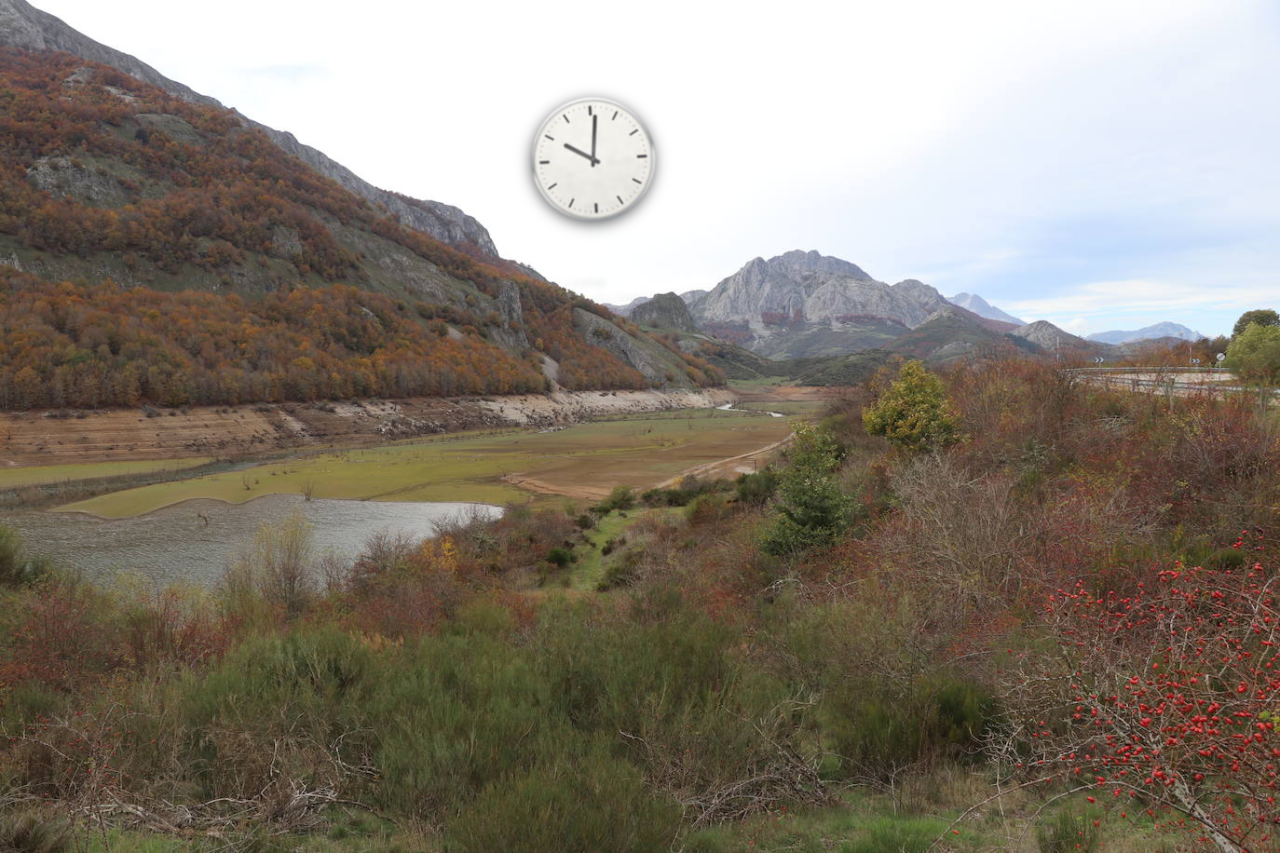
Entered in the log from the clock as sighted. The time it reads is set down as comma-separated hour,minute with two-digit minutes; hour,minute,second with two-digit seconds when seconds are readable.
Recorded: 10,01
